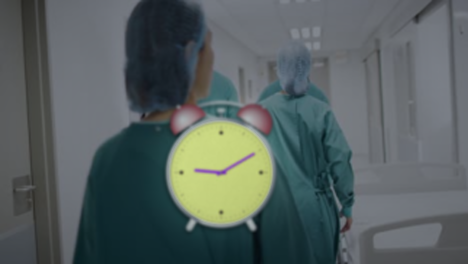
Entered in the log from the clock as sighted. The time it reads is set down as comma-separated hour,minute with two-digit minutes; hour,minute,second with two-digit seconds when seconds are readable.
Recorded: 9,10
